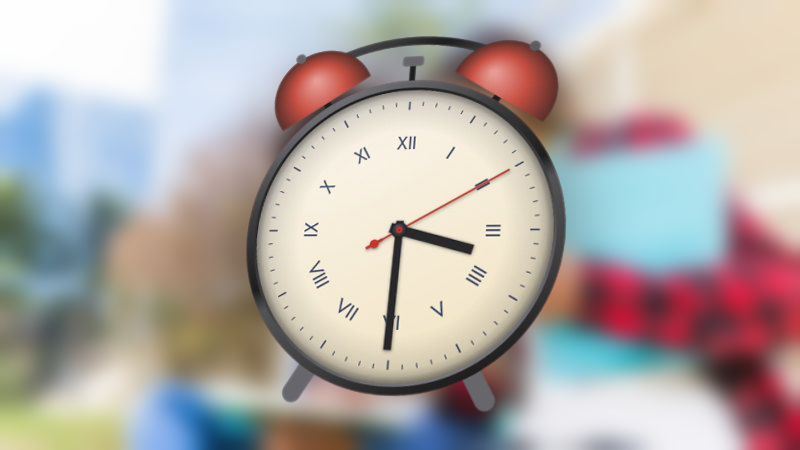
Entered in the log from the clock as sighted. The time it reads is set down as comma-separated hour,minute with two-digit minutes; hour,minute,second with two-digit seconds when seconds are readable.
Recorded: 3,30,10
